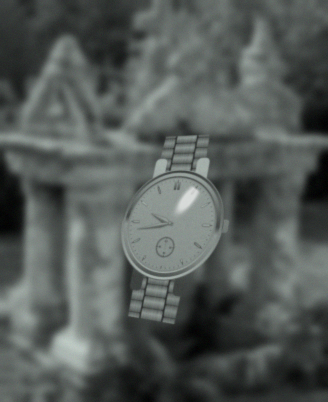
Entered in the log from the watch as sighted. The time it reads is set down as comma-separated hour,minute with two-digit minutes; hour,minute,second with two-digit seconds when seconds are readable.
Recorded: 9,43
